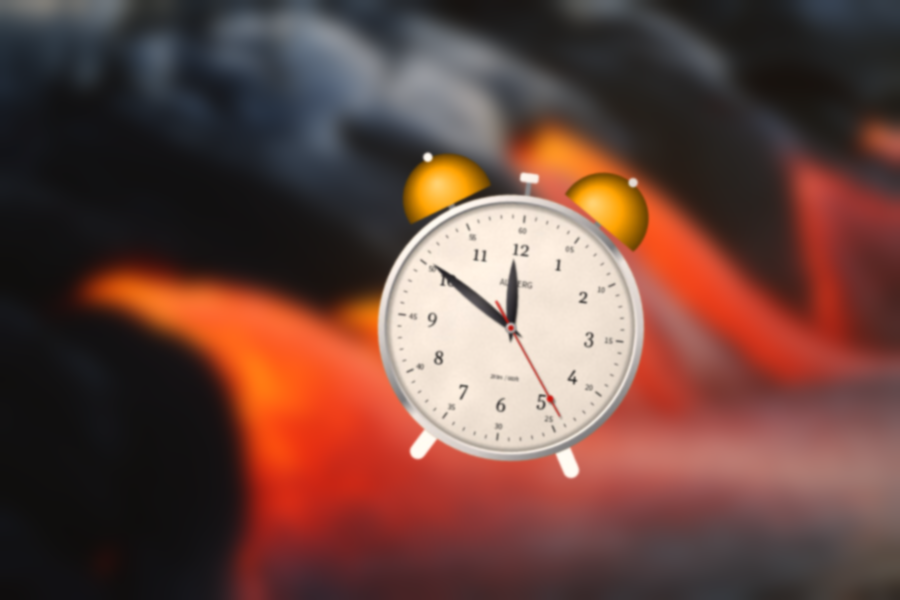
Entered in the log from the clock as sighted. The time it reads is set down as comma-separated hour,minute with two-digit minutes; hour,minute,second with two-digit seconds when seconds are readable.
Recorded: 11,50,24
